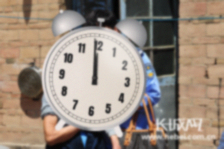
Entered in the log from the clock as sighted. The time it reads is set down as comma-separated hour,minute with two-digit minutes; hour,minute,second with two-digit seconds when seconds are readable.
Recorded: 11,59
